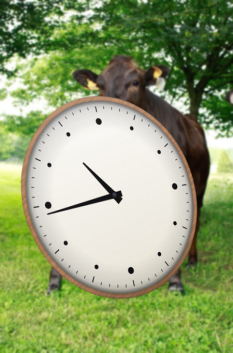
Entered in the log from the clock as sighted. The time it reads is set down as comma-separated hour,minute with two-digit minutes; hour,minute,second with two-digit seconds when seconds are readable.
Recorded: 10,44
